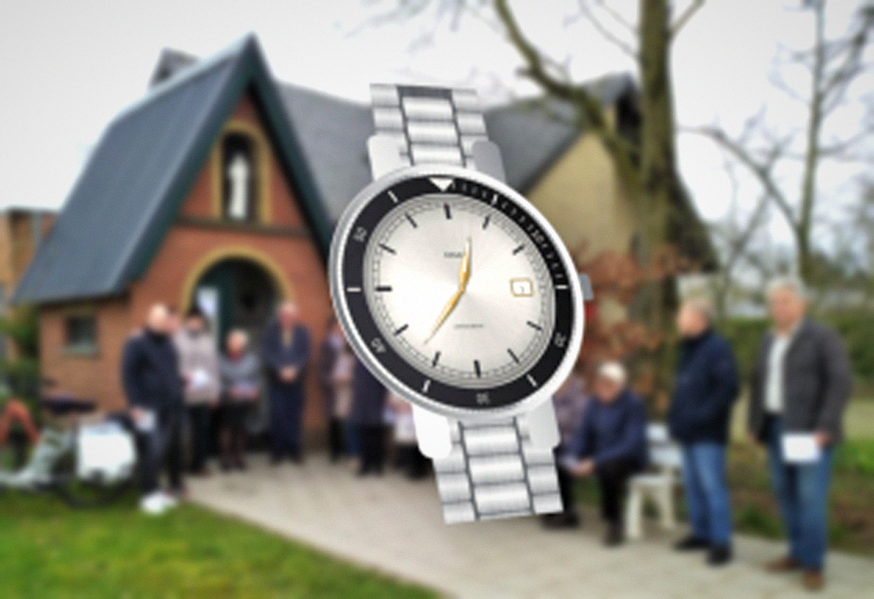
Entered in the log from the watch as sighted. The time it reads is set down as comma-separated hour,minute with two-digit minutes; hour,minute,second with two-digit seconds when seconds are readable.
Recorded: 12,37
